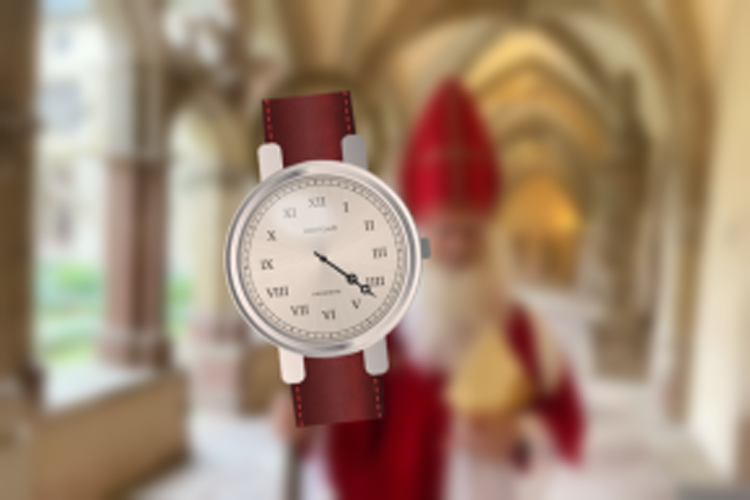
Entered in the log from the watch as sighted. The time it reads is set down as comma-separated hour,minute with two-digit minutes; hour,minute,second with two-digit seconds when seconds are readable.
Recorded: 4,22
